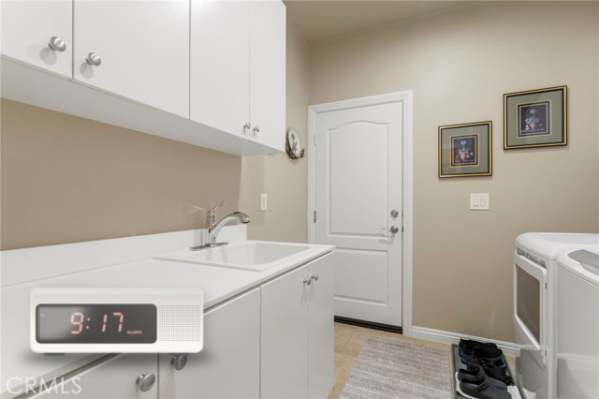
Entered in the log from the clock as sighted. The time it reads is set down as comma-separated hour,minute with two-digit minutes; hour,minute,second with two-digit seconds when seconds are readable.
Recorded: 9,17
